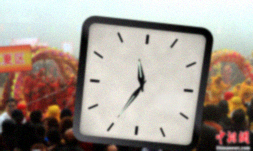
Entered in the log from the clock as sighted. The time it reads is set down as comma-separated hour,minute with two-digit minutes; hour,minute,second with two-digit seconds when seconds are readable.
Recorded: 11,35
